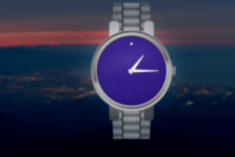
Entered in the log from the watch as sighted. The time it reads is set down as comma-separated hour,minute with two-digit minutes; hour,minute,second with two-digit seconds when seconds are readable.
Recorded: 1,15
